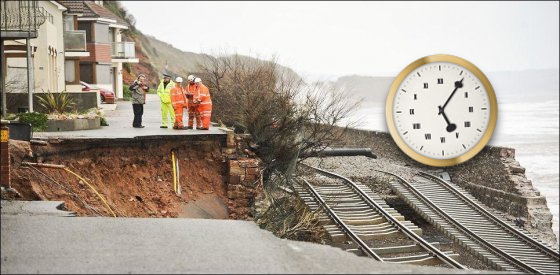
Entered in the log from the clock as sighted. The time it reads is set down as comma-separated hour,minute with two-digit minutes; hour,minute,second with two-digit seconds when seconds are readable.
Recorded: 5,06
